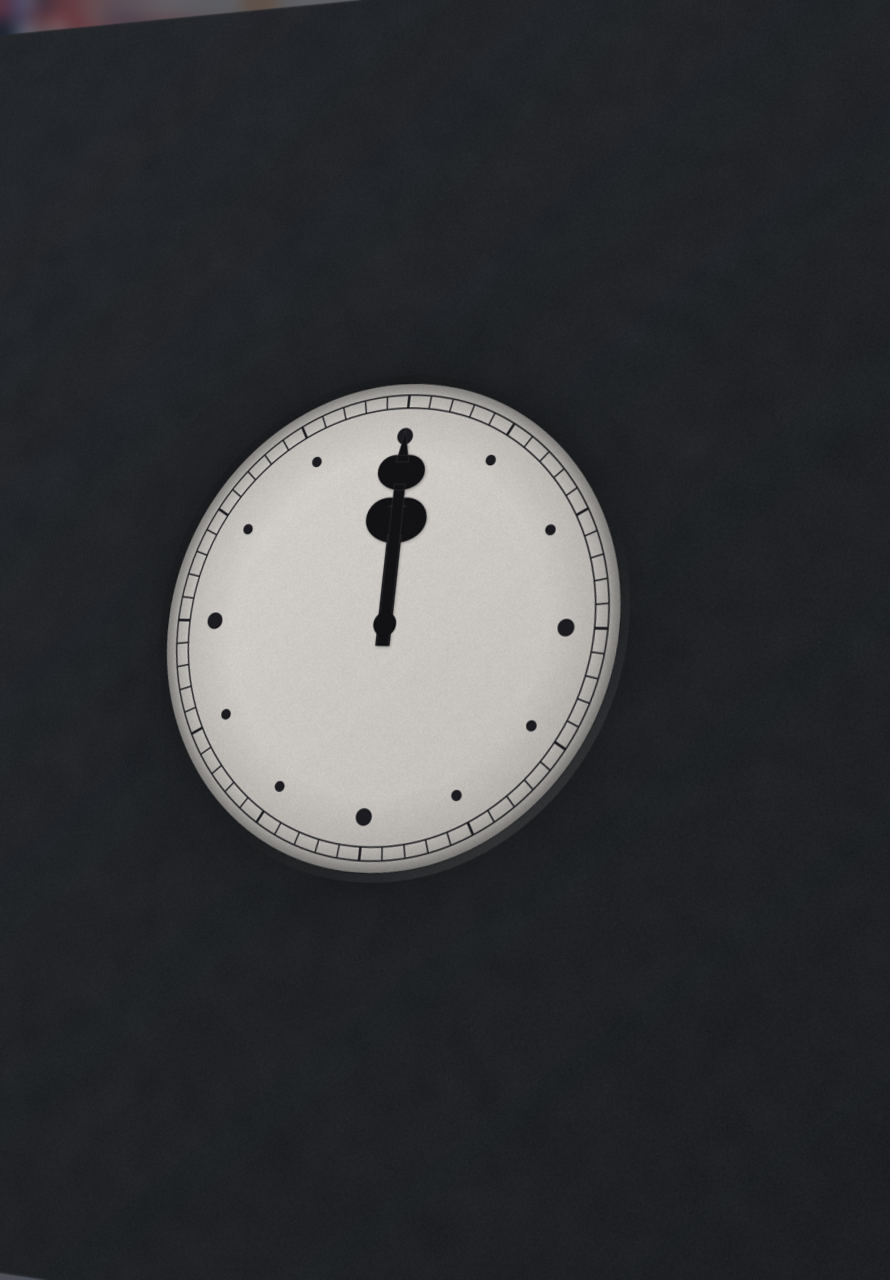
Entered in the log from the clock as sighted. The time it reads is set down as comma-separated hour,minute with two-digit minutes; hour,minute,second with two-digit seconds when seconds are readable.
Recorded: 12,00
